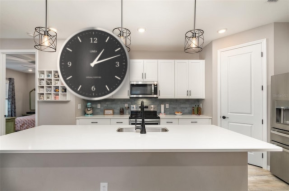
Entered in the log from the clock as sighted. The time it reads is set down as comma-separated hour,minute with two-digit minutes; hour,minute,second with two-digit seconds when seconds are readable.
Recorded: 1,12
